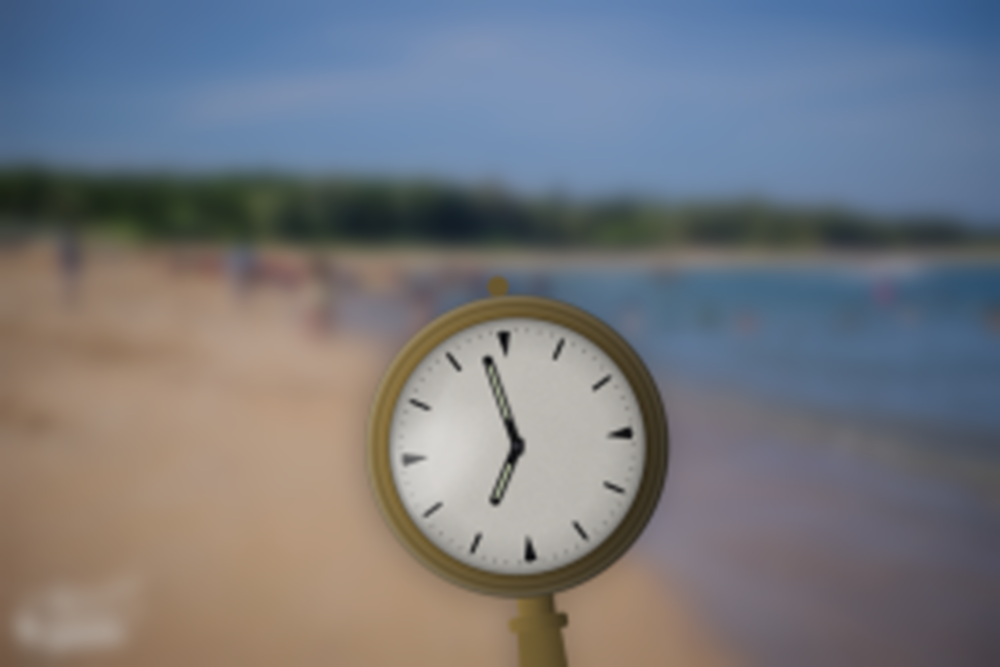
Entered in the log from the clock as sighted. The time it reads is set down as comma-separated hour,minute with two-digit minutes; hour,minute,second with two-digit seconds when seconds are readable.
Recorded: 6,58
